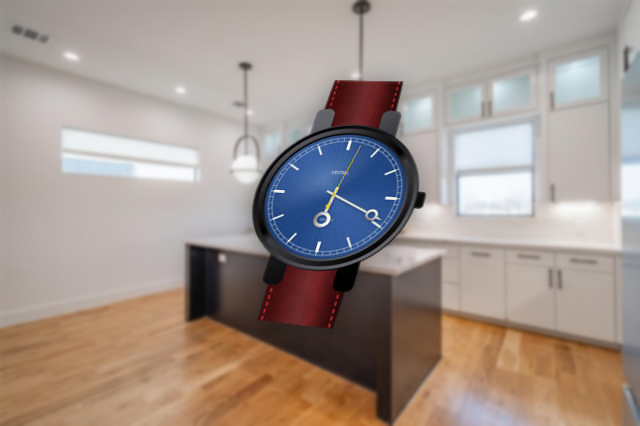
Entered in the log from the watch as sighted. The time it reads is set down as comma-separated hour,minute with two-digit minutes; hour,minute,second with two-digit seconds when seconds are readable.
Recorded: 6,19,02
